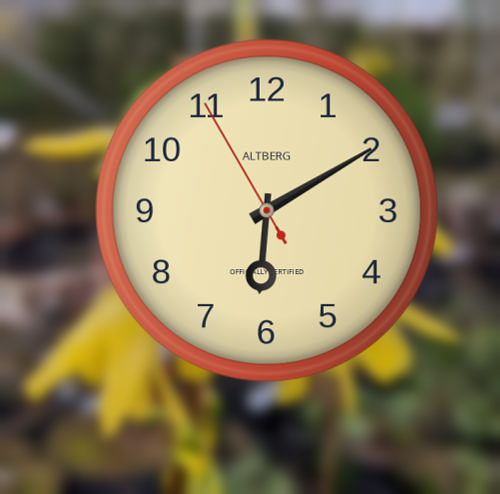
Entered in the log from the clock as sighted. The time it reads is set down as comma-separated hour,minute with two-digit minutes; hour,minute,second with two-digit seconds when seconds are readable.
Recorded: 6,09,55
